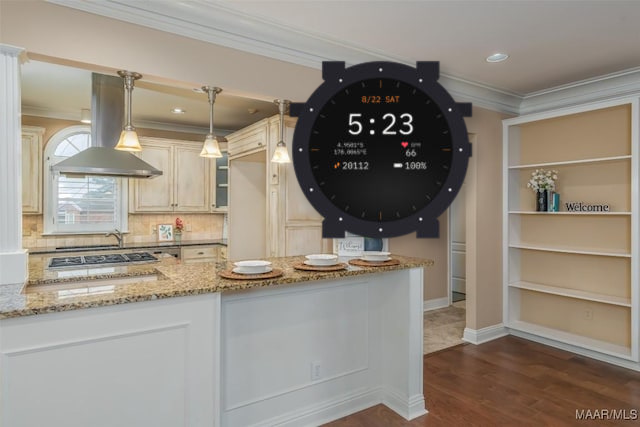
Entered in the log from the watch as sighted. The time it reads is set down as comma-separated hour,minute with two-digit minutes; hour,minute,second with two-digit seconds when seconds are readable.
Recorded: 5,23
